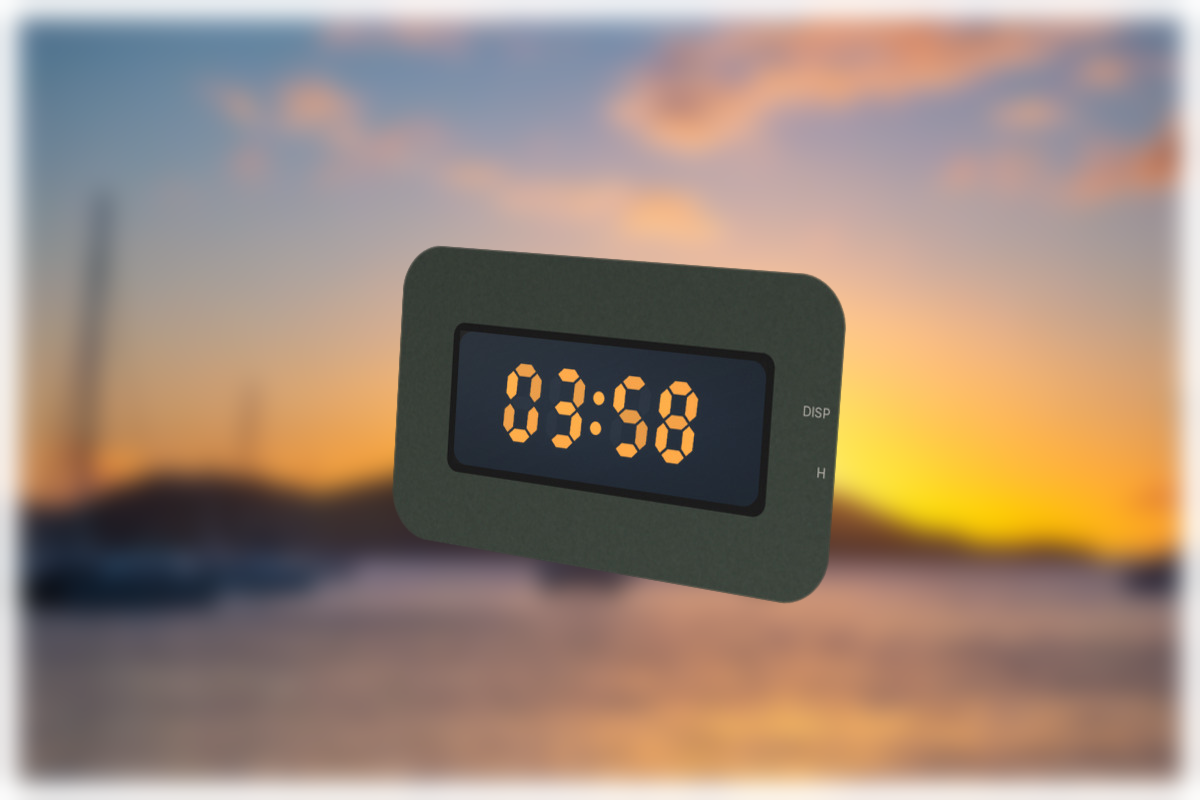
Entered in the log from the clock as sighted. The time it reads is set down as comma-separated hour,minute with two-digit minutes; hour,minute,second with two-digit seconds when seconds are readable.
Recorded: 3,58
